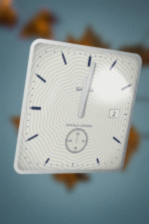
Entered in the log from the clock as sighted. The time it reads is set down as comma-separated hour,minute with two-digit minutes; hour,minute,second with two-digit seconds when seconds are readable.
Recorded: 12,01
